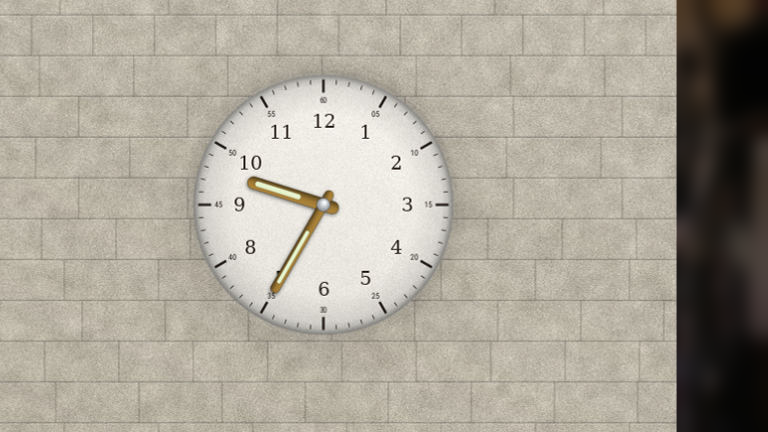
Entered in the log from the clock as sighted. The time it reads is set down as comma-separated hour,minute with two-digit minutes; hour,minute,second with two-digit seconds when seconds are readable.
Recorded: 9,35
